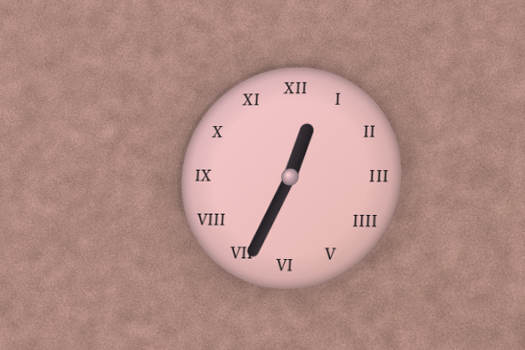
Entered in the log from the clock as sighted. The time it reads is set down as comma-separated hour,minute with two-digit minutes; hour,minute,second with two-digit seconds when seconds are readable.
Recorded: 12,34
